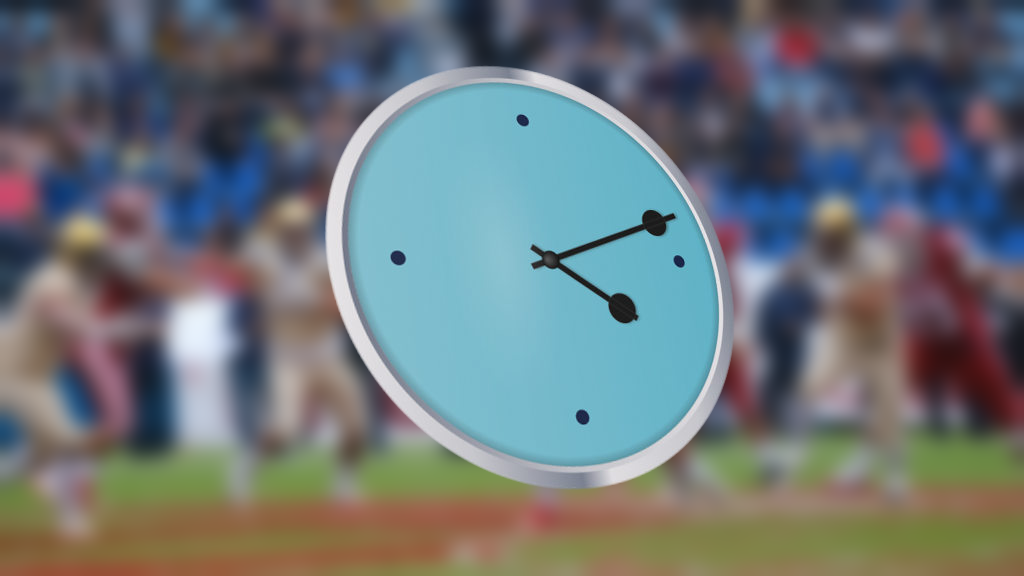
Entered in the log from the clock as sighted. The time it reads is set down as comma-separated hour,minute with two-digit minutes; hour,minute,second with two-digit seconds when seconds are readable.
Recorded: 4,12
